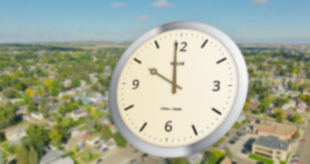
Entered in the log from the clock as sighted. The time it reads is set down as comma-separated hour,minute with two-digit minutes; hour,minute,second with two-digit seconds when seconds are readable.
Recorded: 9,59
